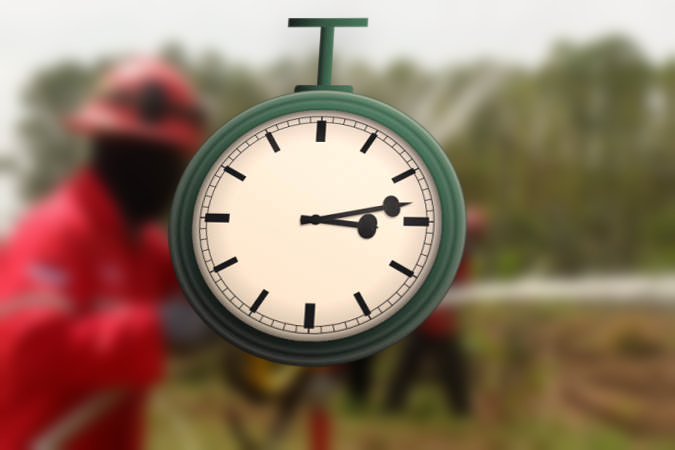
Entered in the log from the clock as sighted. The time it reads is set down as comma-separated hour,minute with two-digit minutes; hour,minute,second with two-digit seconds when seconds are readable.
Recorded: 3,13
